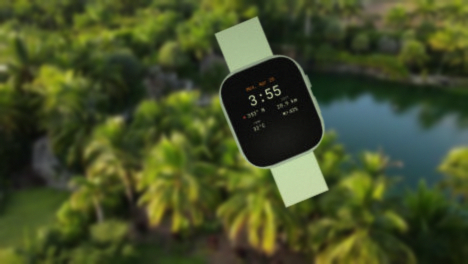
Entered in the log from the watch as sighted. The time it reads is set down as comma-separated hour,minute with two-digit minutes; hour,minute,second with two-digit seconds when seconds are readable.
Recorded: 3,55
